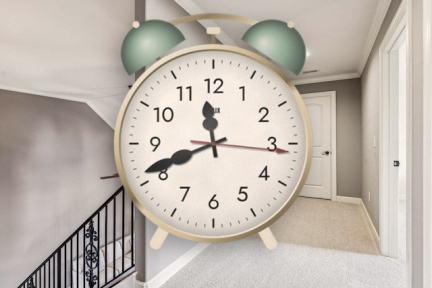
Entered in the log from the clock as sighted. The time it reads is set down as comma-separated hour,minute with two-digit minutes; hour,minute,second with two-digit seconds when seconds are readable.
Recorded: 11,41,16
